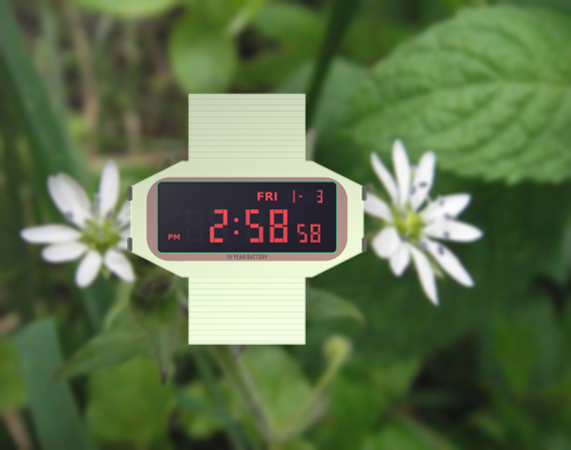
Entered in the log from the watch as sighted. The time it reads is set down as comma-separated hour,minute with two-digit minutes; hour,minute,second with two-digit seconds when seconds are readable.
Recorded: 2,58,58
